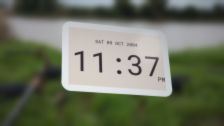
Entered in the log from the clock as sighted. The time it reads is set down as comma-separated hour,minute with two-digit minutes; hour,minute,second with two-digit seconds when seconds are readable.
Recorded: 11,37
